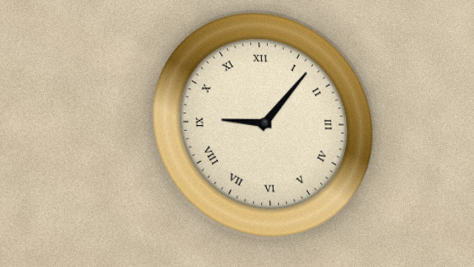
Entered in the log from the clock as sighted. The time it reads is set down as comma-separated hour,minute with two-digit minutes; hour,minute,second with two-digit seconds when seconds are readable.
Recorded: 9,07
